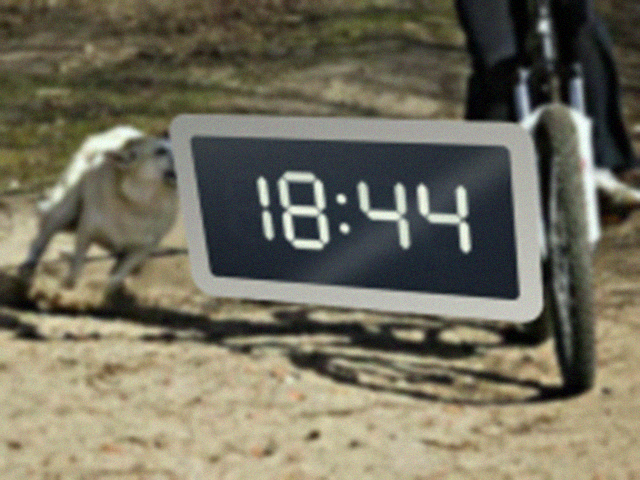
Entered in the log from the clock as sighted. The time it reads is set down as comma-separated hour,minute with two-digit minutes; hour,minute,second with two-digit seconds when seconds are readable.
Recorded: 18,44
